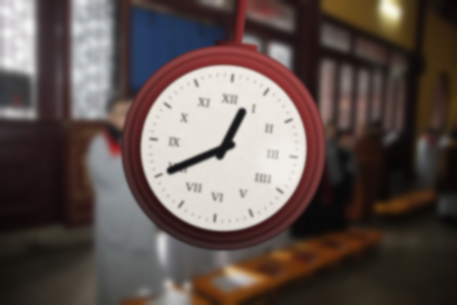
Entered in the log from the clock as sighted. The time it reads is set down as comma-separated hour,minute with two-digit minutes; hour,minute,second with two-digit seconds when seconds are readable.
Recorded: 12,40
